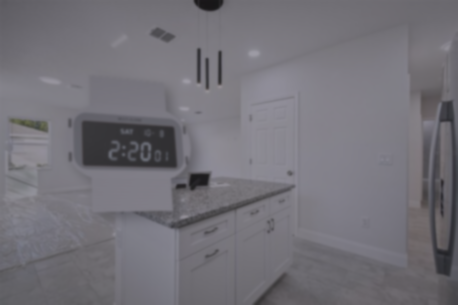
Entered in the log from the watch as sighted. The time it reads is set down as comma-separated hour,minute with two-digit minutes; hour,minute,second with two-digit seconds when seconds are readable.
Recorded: 2,20
